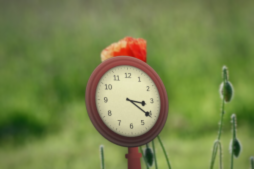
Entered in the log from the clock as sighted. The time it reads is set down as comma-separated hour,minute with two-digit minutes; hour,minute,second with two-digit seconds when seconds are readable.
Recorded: 3,21
